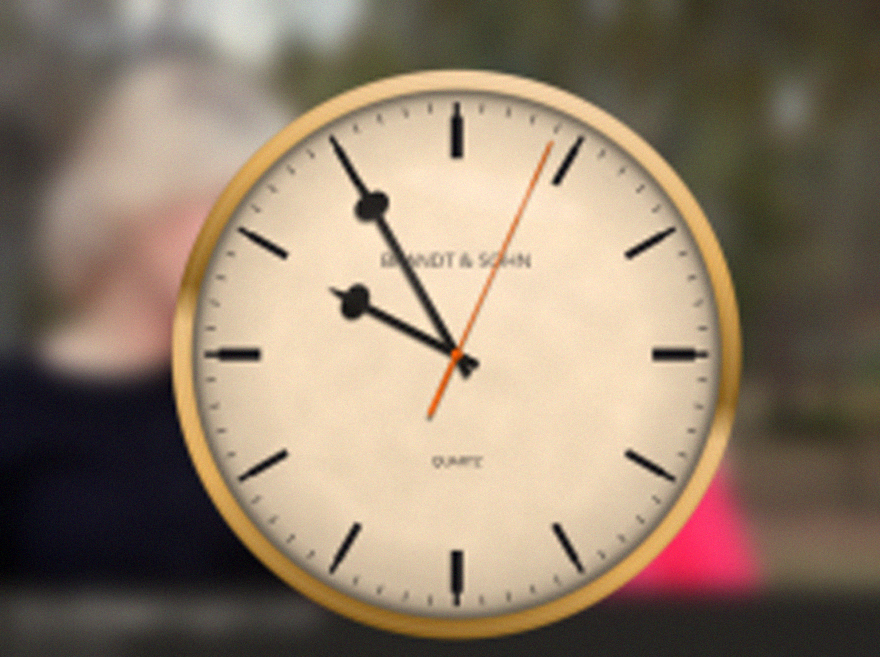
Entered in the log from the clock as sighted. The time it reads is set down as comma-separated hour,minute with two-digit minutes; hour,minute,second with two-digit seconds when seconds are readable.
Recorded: 9,55,04
